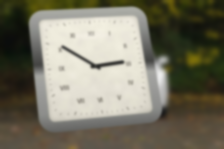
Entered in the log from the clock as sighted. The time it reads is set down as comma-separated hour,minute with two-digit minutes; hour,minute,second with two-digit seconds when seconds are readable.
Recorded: 2,51
